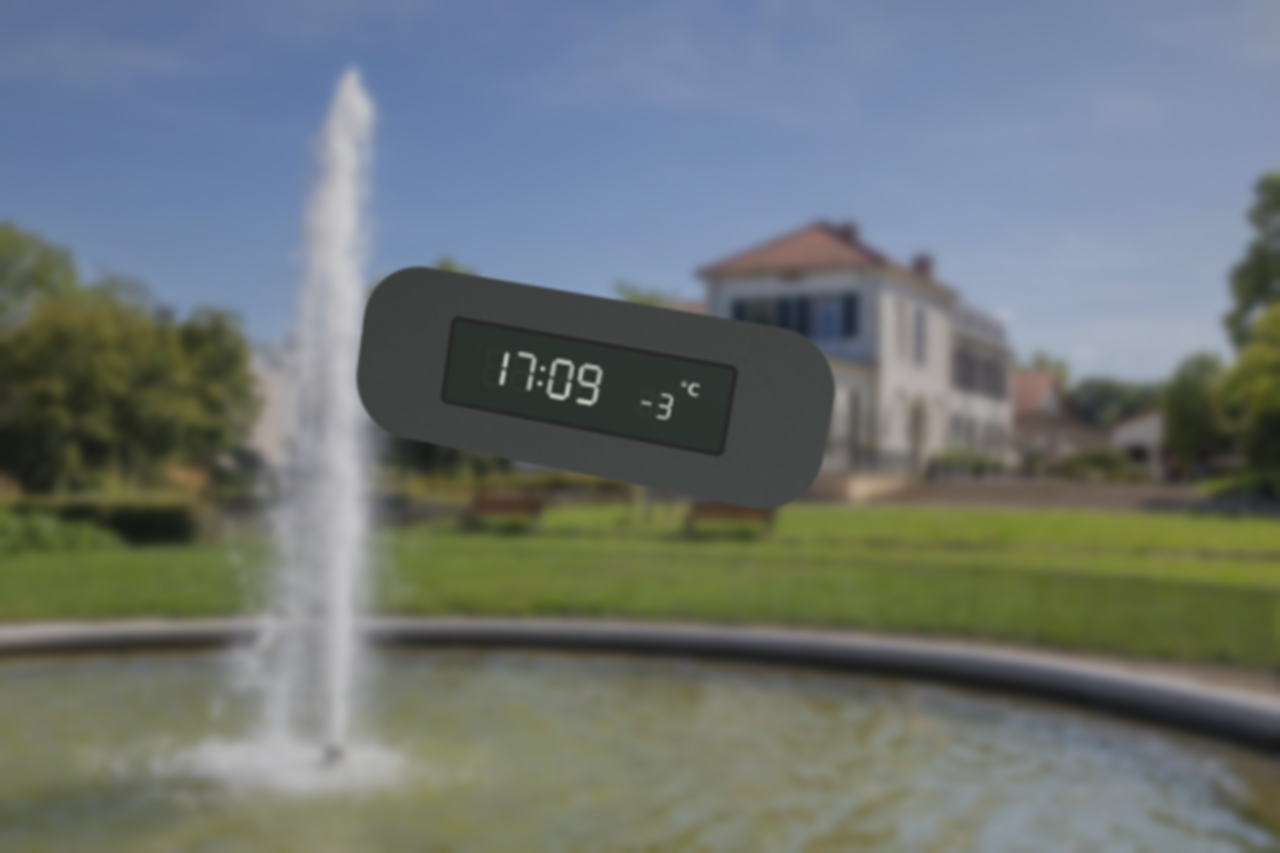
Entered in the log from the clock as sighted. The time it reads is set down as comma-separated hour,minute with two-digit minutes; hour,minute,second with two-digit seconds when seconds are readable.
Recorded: 17,09
